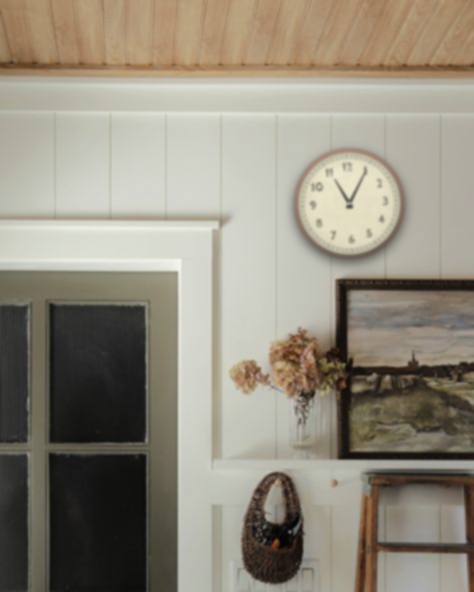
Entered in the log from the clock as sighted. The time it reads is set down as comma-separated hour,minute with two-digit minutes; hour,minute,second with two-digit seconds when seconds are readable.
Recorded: 11,05
